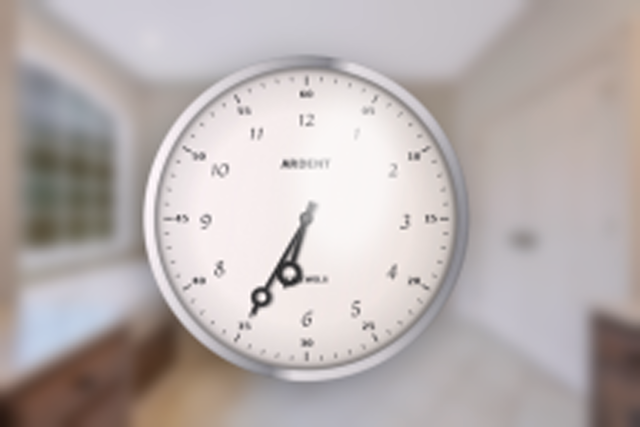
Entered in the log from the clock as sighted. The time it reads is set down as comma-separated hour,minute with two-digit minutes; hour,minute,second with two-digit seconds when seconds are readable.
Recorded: 6,35
